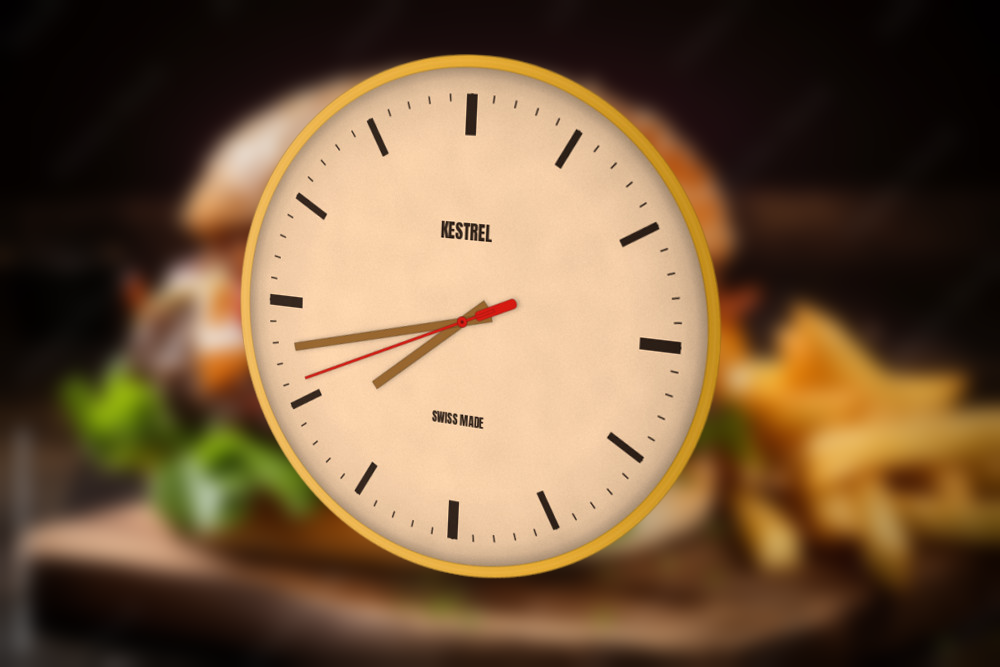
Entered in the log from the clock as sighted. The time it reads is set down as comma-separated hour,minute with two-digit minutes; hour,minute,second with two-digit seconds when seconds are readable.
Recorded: 7,42,41
